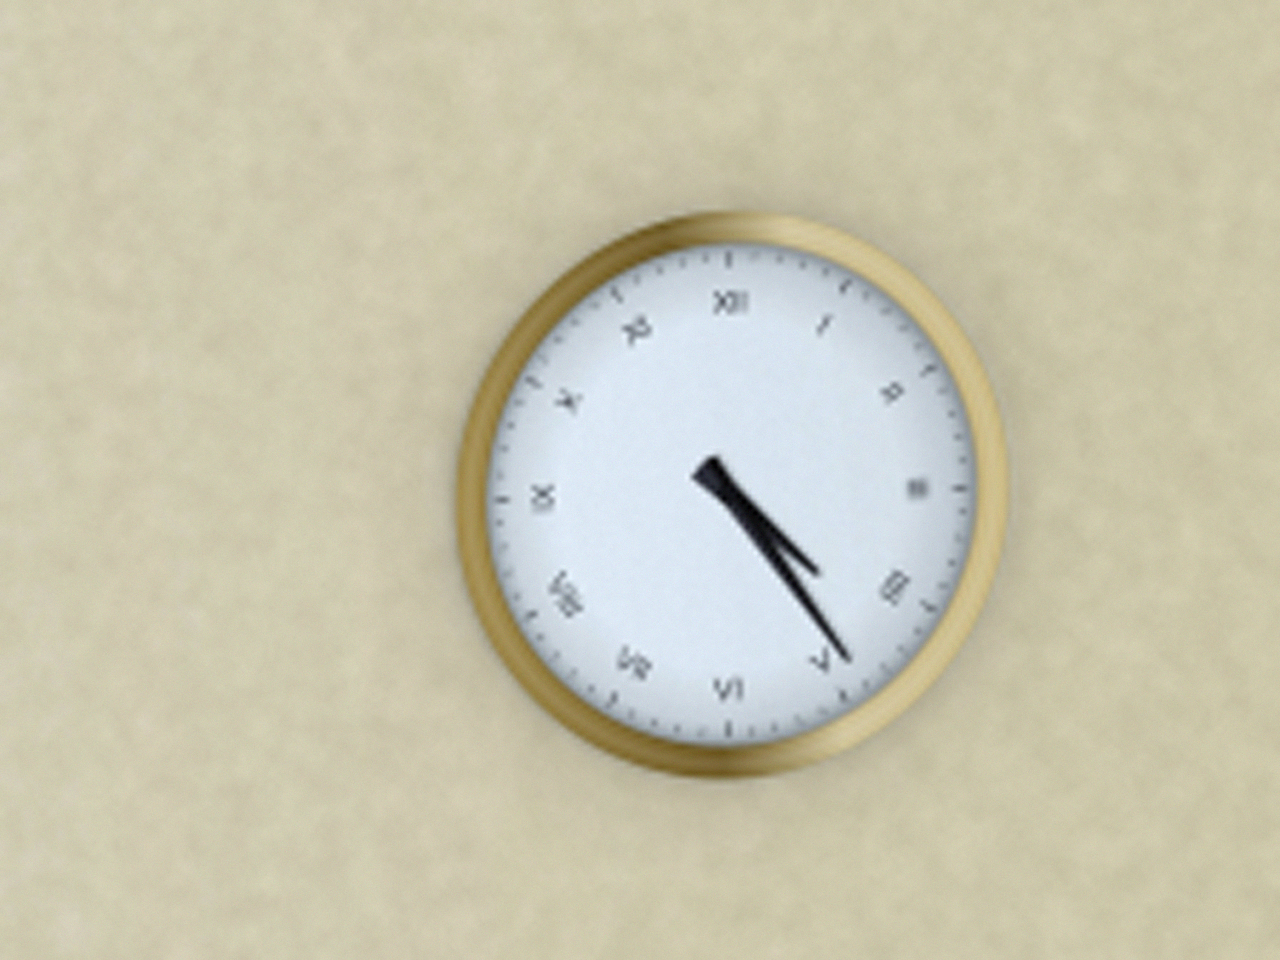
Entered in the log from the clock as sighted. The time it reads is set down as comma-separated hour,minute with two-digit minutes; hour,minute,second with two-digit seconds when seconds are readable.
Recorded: 4,24
